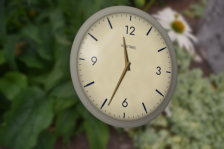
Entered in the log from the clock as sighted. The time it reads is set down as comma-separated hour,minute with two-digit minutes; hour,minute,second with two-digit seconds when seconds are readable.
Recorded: 11,34
